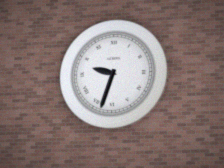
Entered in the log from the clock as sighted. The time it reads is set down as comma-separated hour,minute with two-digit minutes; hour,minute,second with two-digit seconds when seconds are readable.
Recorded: 9,33
